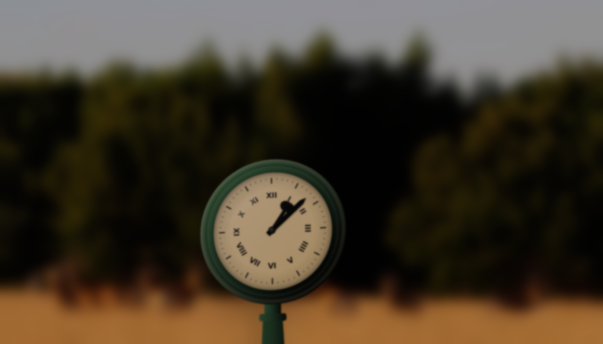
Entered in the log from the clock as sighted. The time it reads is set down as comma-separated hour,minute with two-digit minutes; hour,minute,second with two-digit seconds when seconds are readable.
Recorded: 1,08
